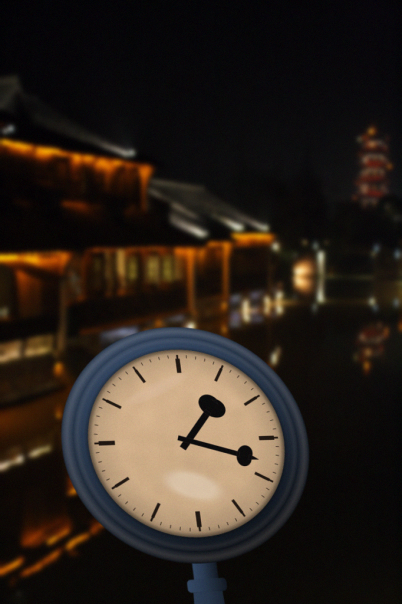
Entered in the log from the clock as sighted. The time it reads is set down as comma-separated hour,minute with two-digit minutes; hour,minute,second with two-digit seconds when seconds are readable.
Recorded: 1,18
